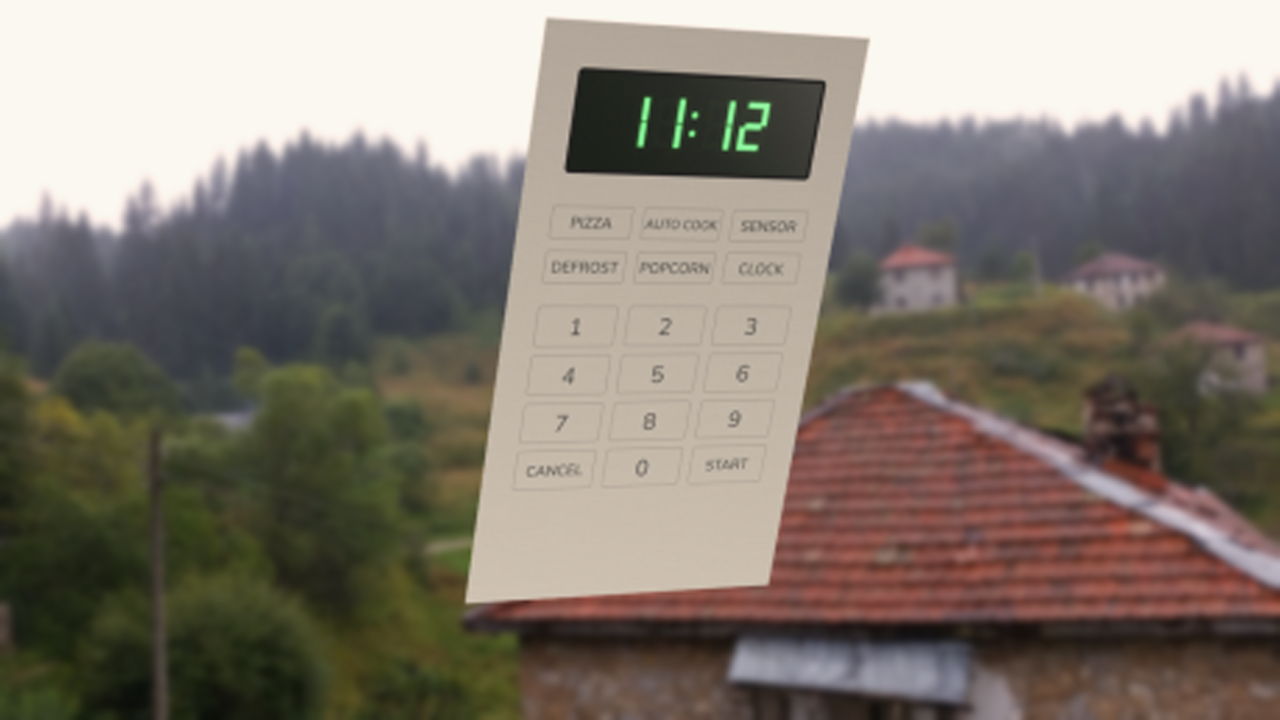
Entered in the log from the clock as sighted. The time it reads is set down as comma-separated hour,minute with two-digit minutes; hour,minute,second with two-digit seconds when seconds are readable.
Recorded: 11,12
